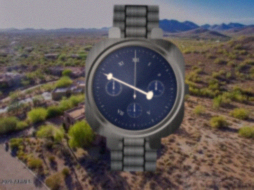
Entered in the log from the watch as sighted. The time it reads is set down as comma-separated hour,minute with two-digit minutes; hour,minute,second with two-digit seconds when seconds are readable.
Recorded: 3,49
